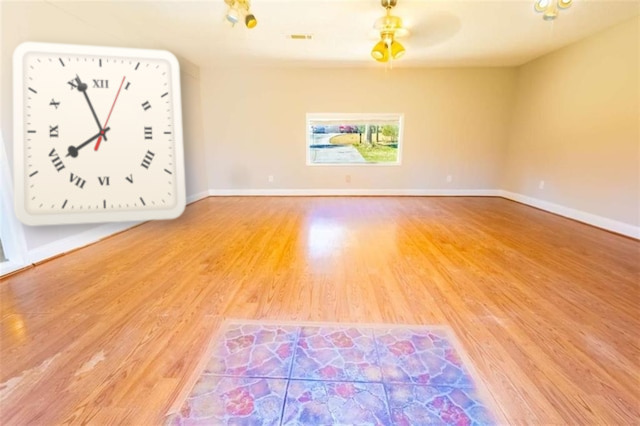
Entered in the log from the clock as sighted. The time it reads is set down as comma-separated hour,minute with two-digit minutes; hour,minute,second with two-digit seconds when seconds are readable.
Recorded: 7,56,04
